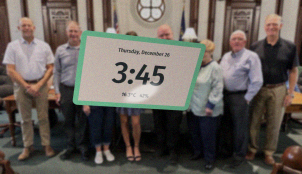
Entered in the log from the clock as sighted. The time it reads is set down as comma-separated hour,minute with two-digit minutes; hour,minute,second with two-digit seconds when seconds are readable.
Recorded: 3,45
